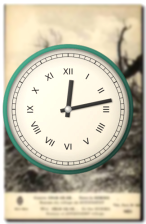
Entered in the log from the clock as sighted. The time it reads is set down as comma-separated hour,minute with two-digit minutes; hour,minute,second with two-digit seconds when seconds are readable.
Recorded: 12,13
